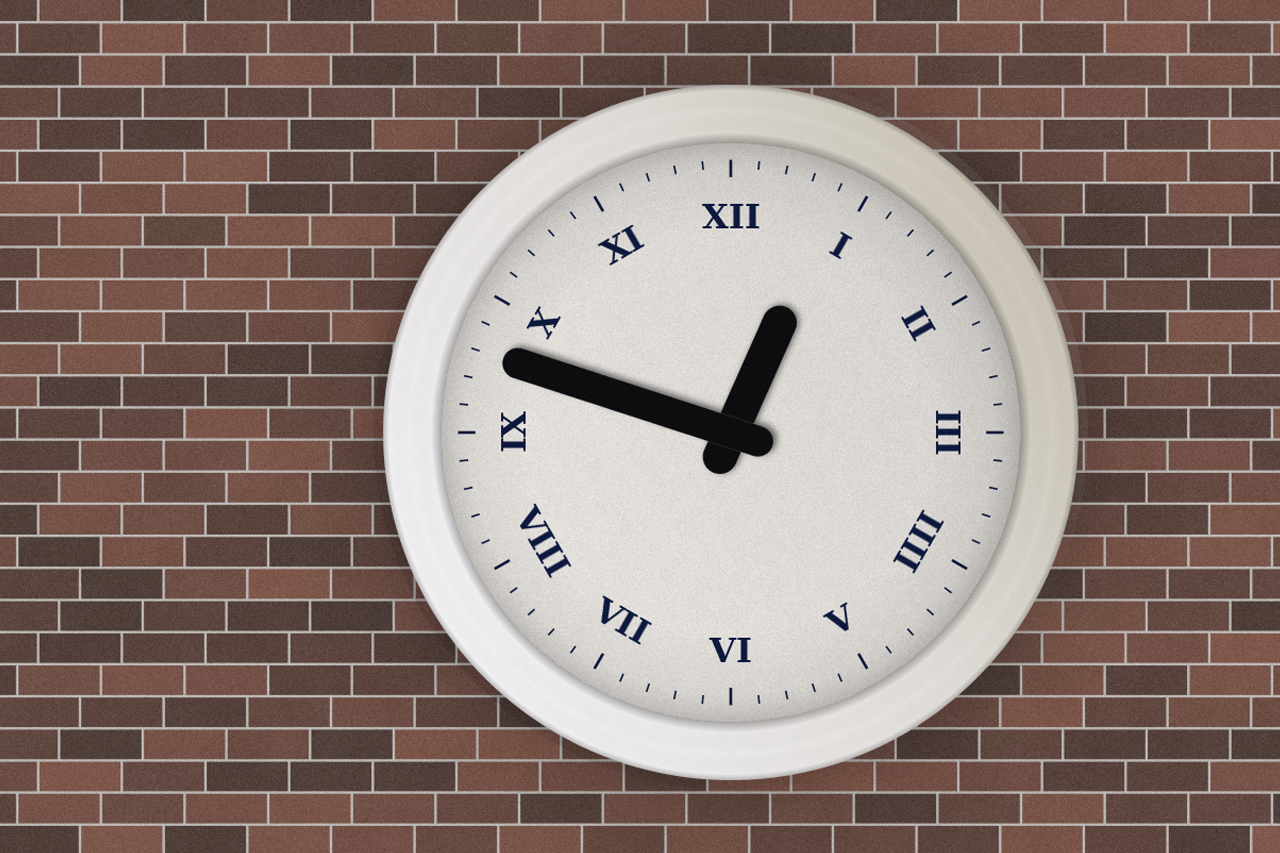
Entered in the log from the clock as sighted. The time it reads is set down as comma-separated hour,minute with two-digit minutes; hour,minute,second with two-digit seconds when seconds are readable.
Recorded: 12,48
